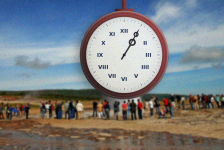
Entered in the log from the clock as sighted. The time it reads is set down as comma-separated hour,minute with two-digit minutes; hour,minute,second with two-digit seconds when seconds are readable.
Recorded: 1,05
